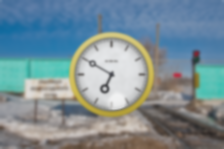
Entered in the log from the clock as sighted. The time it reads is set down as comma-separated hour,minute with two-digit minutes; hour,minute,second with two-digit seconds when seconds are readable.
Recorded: 6,50
